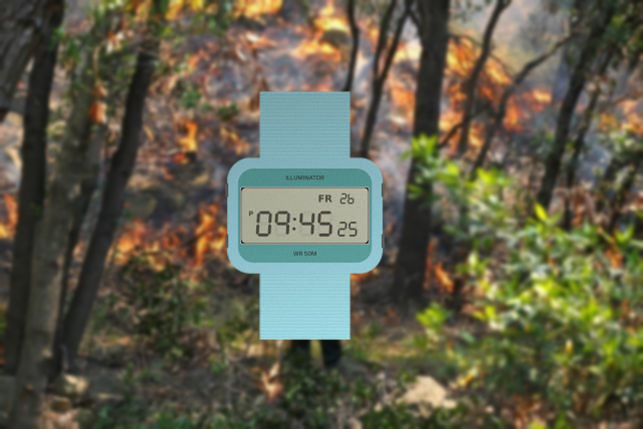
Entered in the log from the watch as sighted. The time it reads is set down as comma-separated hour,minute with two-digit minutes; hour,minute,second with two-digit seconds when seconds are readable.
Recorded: 9,45,25
